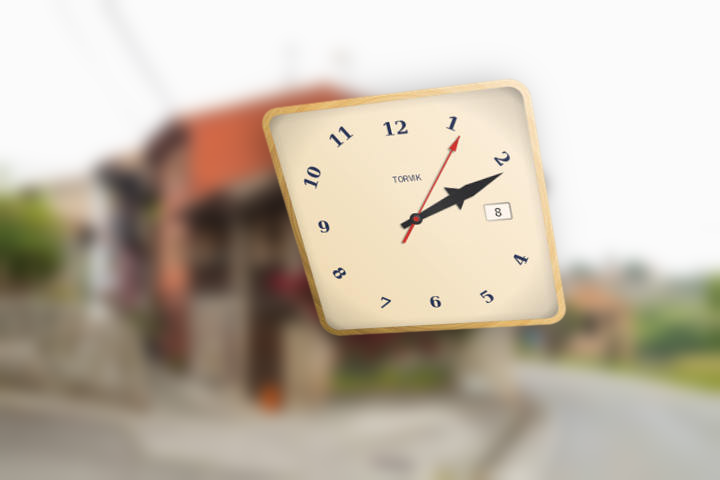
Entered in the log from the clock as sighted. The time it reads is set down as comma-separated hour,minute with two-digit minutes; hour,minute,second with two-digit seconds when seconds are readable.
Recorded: 2,11,06
